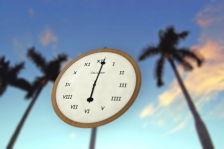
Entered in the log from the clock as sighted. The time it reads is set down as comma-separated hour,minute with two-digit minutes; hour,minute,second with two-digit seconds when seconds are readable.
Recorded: 6,01
